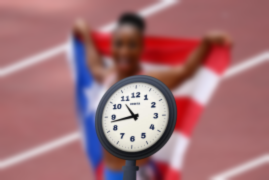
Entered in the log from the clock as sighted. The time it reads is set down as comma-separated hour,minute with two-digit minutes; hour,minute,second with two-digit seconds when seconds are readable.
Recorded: 10,43
